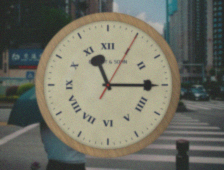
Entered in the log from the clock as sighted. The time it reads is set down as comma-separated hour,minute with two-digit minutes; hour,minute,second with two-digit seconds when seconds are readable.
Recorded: 11,15,05
